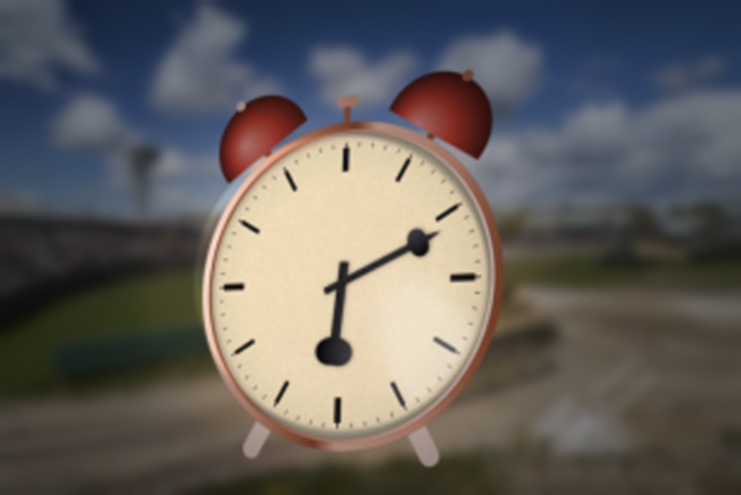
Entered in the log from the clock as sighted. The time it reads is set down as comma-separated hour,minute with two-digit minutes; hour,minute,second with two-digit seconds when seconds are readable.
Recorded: 6,11
